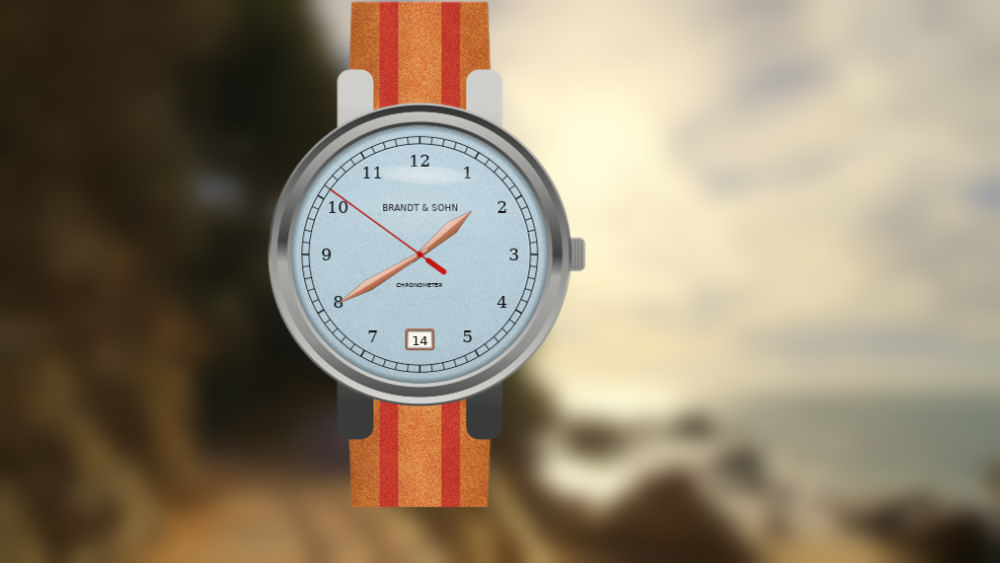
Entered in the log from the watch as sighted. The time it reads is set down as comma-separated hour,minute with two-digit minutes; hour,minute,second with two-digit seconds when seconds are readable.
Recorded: 1,39,51
